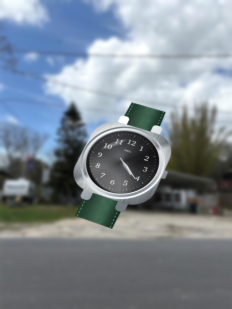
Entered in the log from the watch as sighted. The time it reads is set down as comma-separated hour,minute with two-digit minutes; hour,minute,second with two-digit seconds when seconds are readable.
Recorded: 4,21
